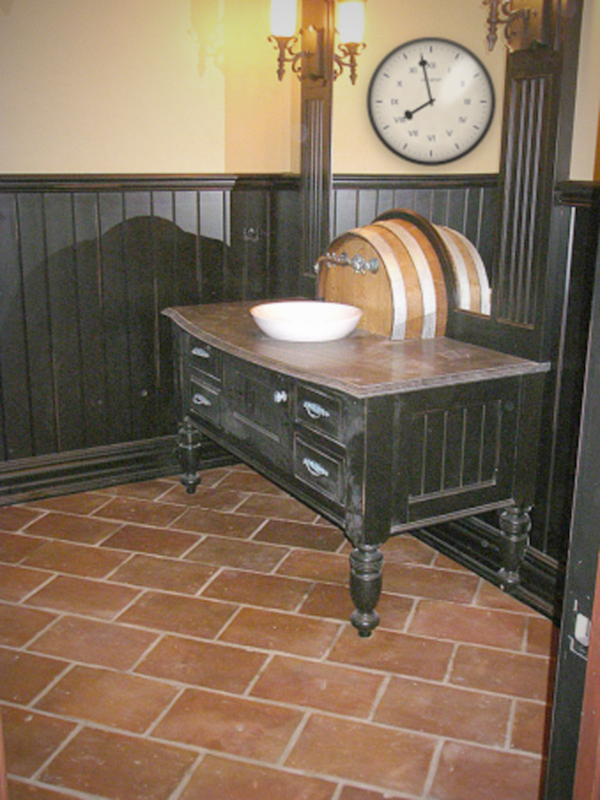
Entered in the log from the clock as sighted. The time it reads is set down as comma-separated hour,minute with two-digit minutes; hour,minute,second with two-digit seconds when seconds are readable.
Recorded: 7,58
